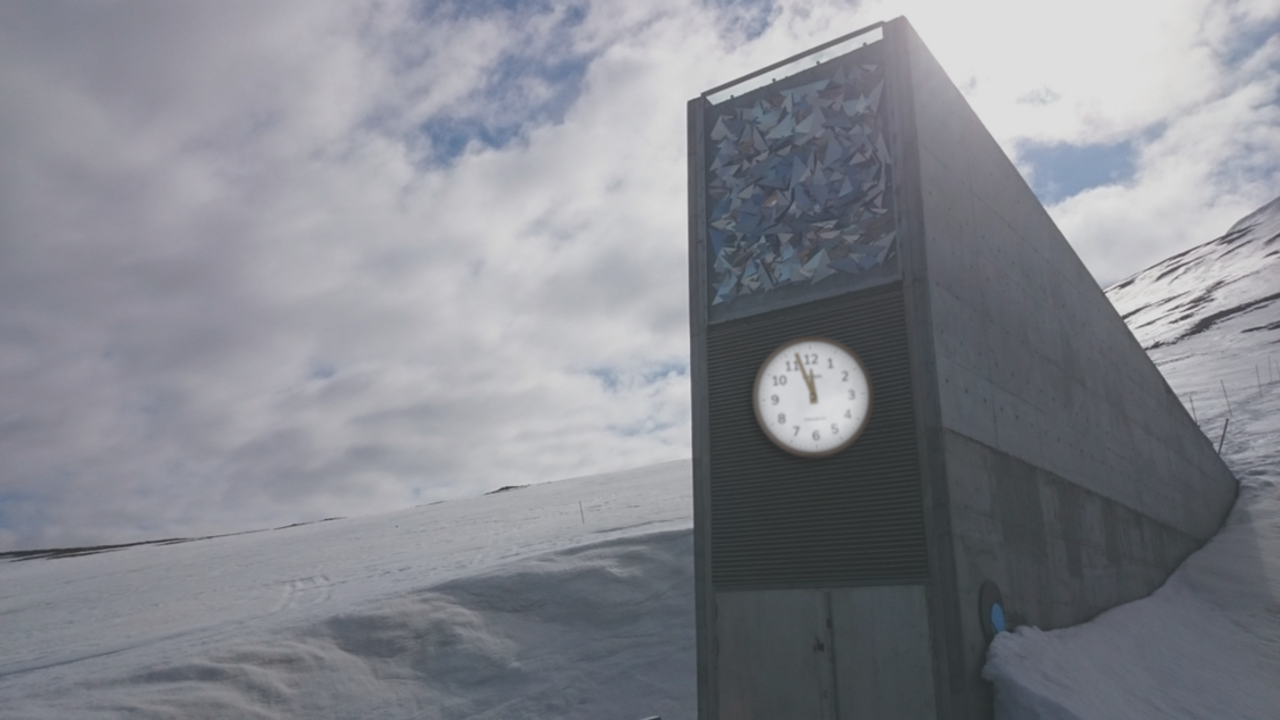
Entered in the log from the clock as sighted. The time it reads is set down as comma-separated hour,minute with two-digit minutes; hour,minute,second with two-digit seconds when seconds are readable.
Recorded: 11,57
